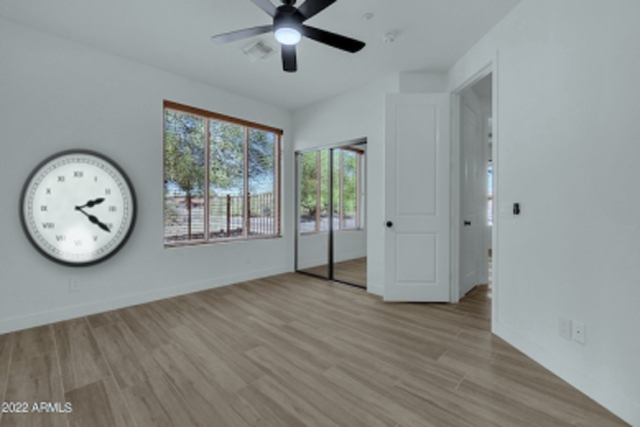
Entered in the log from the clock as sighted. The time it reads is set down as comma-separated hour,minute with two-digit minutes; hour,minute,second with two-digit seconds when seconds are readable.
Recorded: 2,21
